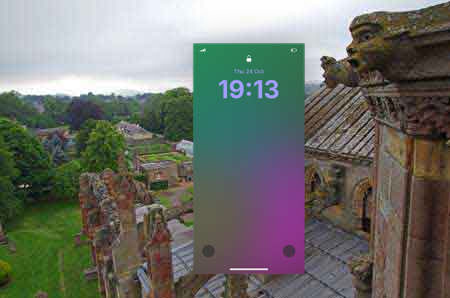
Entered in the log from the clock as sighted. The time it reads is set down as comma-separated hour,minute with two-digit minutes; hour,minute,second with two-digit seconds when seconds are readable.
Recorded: 19,13
